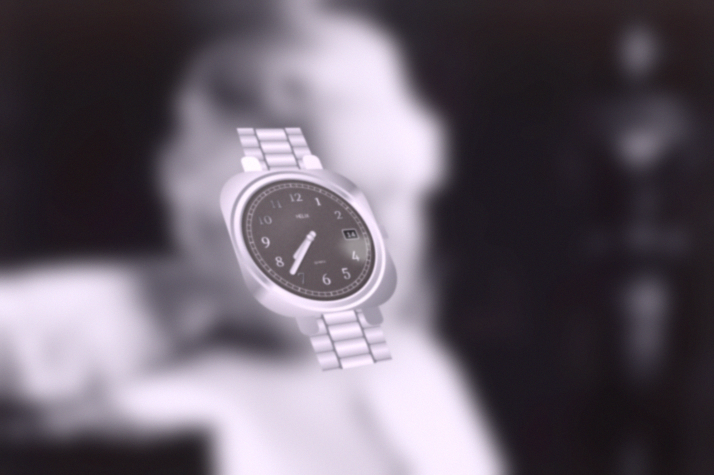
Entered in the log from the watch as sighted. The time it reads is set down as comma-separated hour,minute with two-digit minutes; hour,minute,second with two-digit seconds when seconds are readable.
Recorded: 7,37
